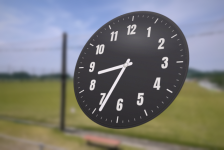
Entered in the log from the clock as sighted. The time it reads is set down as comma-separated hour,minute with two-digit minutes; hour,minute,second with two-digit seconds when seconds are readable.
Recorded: 8,34
